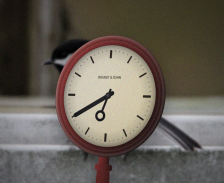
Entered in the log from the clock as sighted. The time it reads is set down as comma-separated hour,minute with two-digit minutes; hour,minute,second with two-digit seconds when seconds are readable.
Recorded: 6,40
